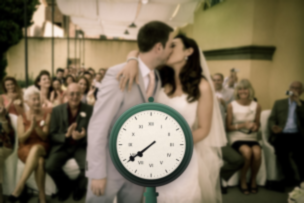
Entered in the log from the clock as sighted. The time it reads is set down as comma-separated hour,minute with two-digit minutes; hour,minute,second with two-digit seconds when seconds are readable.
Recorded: 7,39
